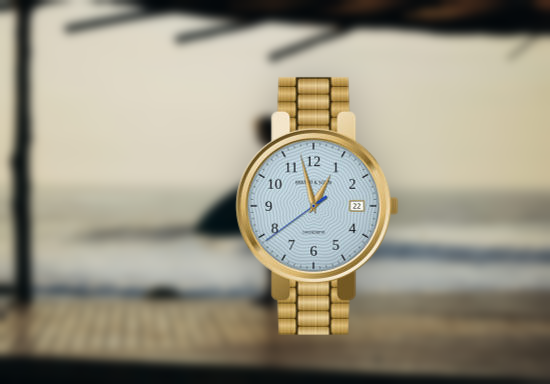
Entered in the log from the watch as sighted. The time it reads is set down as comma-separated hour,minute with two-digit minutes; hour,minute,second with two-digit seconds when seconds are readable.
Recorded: 12,57,39
